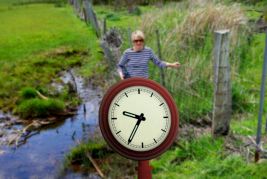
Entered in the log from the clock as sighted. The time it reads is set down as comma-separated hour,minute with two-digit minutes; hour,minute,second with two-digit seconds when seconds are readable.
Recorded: 9,35
